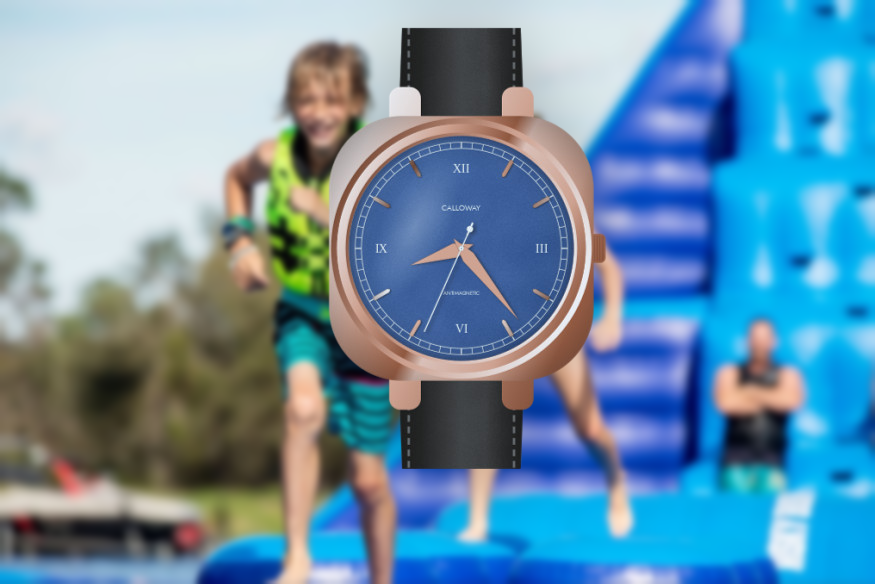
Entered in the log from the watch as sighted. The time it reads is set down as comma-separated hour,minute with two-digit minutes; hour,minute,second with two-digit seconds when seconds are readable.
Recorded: 8,23,34
